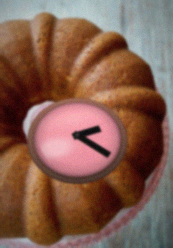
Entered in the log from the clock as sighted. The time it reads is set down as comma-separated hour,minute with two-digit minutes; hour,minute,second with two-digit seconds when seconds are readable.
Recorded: 2,21
